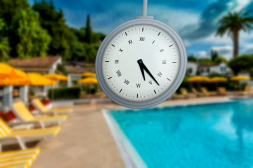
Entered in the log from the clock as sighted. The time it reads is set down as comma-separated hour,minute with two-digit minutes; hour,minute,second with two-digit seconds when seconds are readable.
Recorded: 5,23
